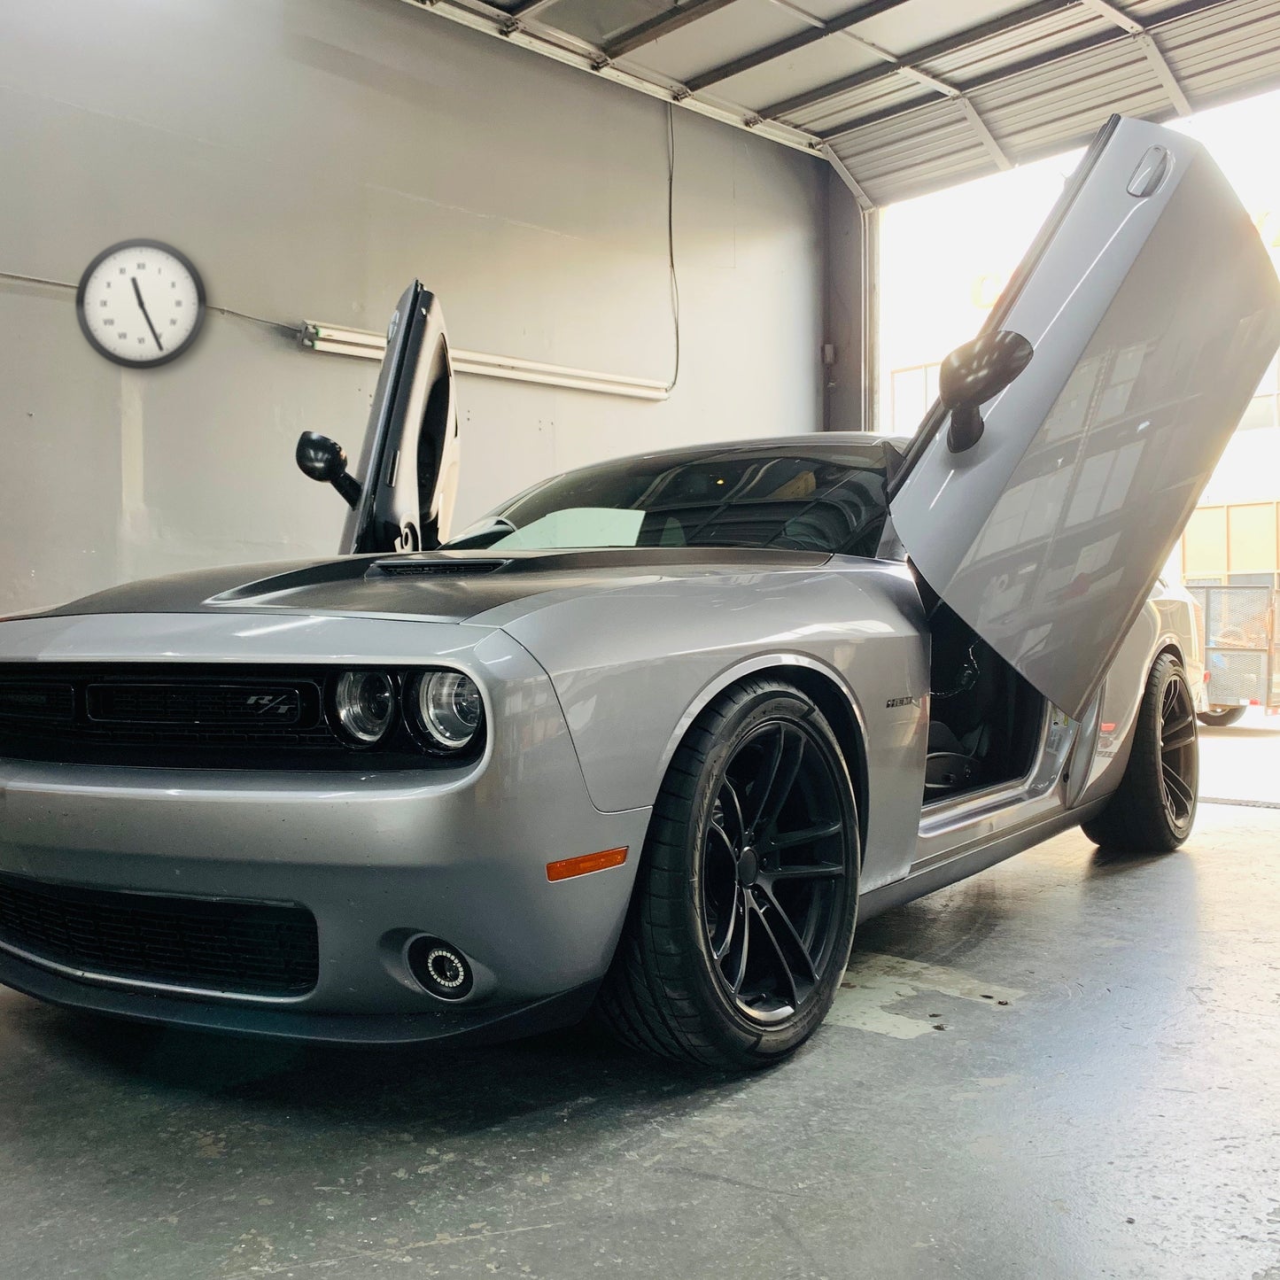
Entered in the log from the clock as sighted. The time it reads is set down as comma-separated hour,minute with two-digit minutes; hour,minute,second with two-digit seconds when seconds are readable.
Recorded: 11,26
